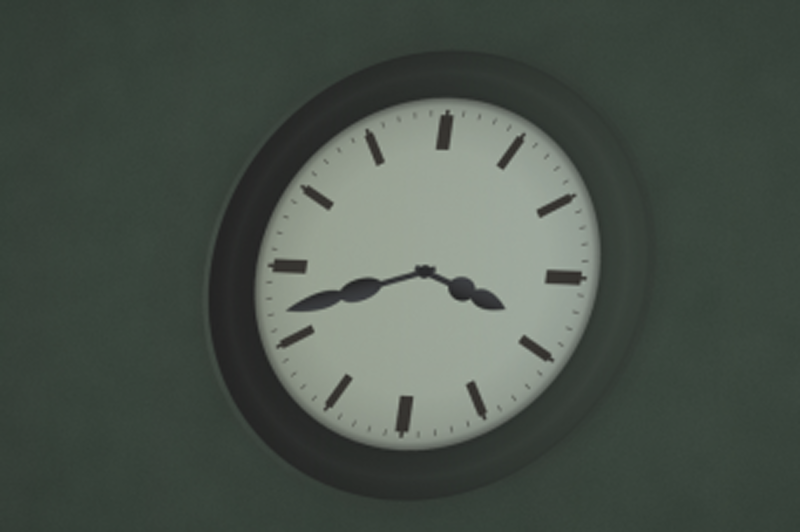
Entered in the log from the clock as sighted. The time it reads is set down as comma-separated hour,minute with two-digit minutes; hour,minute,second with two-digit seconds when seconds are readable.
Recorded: 3,42
